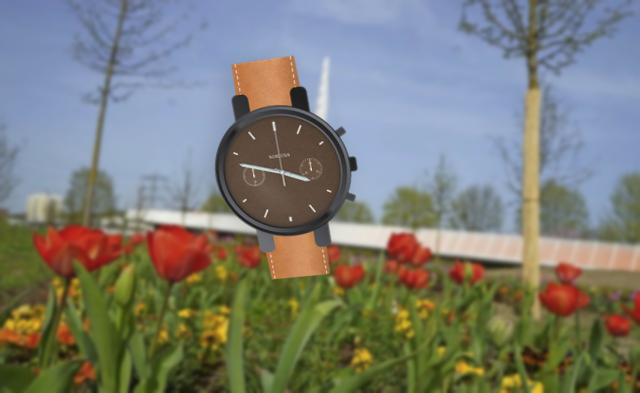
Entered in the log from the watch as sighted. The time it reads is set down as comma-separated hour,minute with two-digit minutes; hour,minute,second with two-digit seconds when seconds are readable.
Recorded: 3,48
